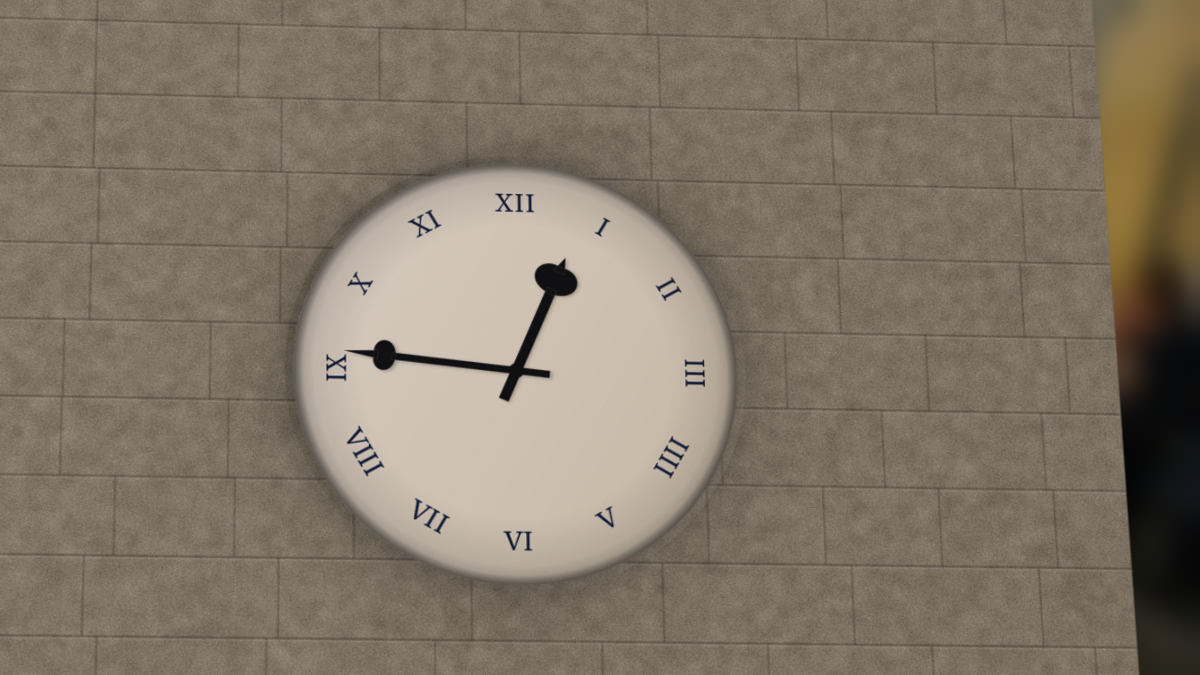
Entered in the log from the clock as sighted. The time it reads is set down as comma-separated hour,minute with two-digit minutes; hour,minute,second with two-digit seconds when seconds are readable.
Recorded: 12,46
